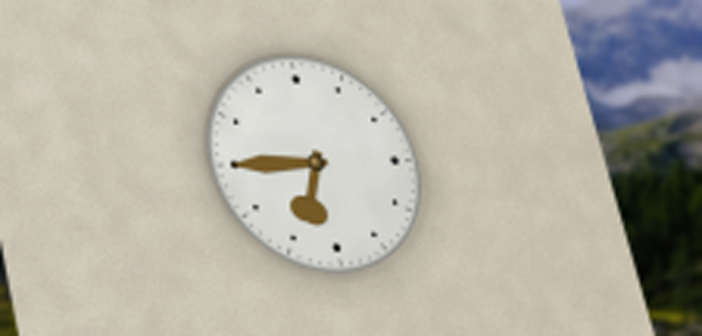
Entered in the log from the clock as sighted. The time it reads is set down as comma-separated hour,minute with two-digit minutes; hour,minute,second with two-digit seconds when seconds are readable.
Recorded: 6,45
